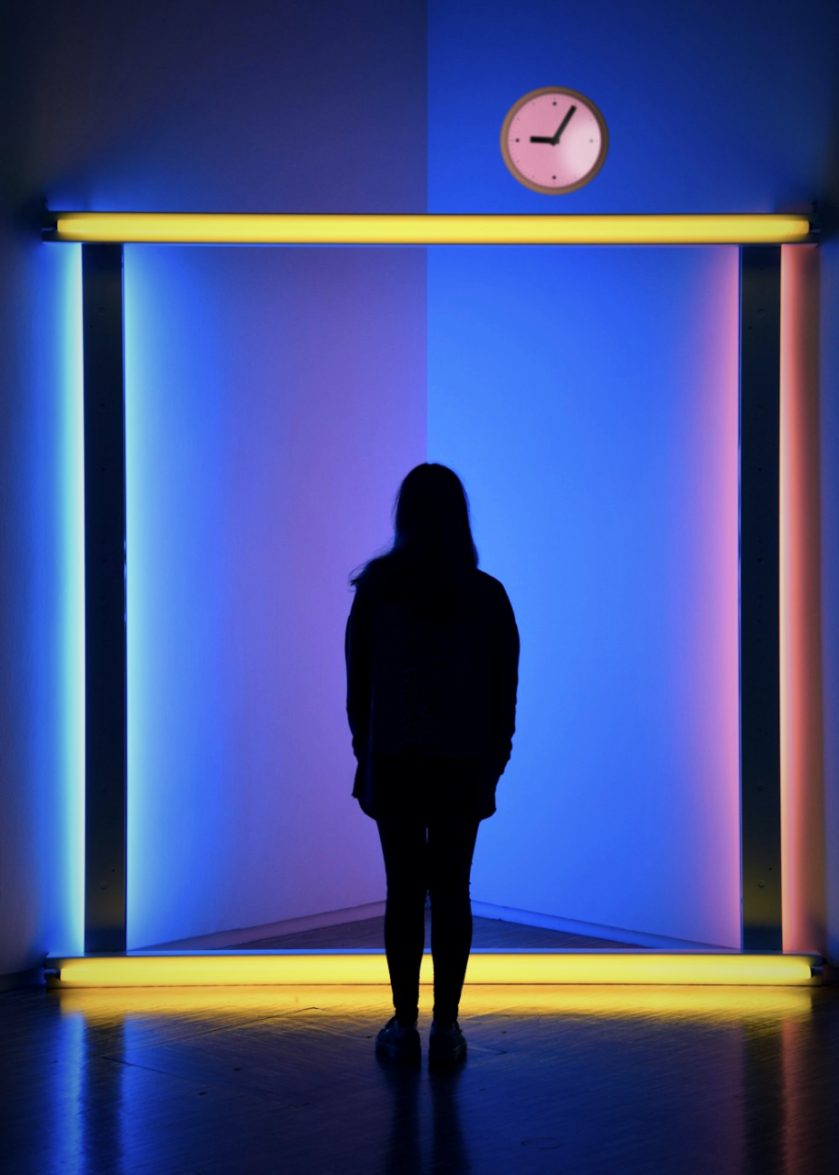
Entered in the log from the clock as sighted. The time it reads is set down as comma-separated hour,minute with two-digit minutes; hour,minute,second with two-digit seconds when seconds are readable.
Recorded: 9,05
